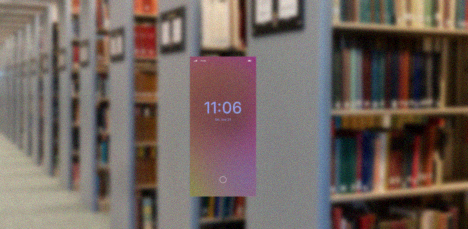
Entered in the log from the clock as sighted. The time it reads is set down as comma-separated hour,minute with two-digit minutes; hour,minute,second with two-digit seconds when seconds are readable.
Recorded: 11,06
